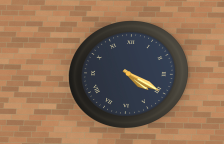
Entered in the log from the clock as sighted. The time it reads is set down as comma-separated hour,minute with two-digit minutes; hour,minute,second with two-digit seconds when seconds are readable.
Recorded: 4,20
